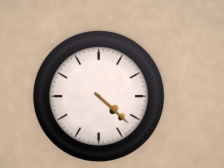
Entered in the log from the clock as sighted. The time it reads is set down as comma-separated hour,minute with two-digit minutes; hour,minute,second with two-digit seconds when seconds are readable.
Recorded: 4,22
